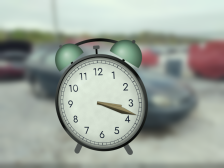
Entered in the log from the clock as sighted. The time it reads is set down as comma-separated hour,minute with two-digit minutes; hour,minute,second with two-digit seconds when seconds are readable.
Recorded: 3,18
